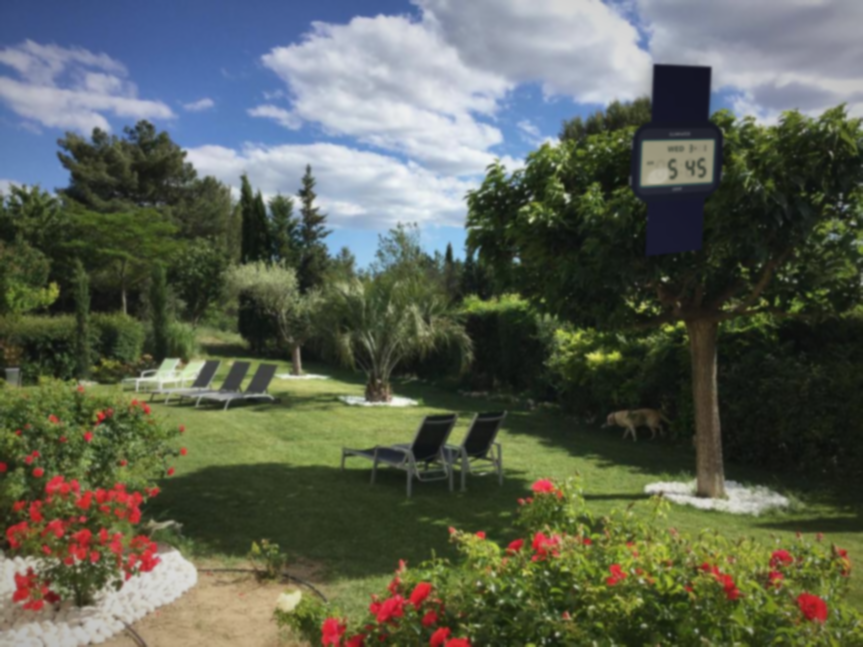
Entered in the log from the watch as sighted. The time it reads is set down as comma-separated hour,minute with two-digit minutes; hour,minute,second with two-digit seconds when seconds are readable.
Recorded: 5,45
